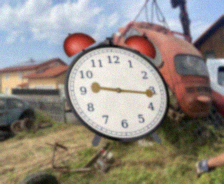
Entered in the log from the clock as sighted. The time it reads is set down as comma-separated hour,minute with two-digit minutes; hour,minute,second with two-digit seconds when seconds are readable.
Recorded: 9,16
